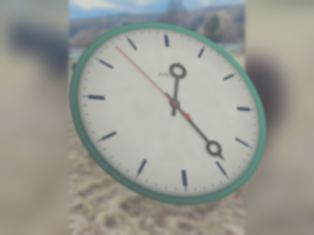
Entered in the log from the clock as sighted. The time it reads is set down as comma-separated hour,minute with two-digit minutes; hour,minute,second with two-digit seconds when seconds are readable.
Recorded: 12,23,53
